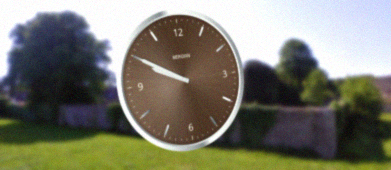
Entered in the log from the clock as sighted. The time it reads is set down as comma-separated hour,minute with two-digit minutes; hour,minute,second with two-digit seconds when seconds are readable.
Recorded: 9,50
